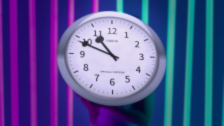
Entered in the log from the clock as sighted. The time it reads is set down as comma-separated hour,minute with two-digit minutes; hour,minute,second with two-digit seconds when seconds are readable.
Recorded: 10,49
